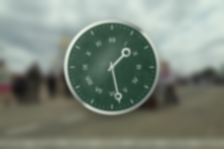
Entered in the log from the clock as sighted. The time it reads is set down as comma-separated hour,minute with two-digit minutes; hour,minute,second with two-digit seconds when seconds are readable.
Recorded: 1,28
